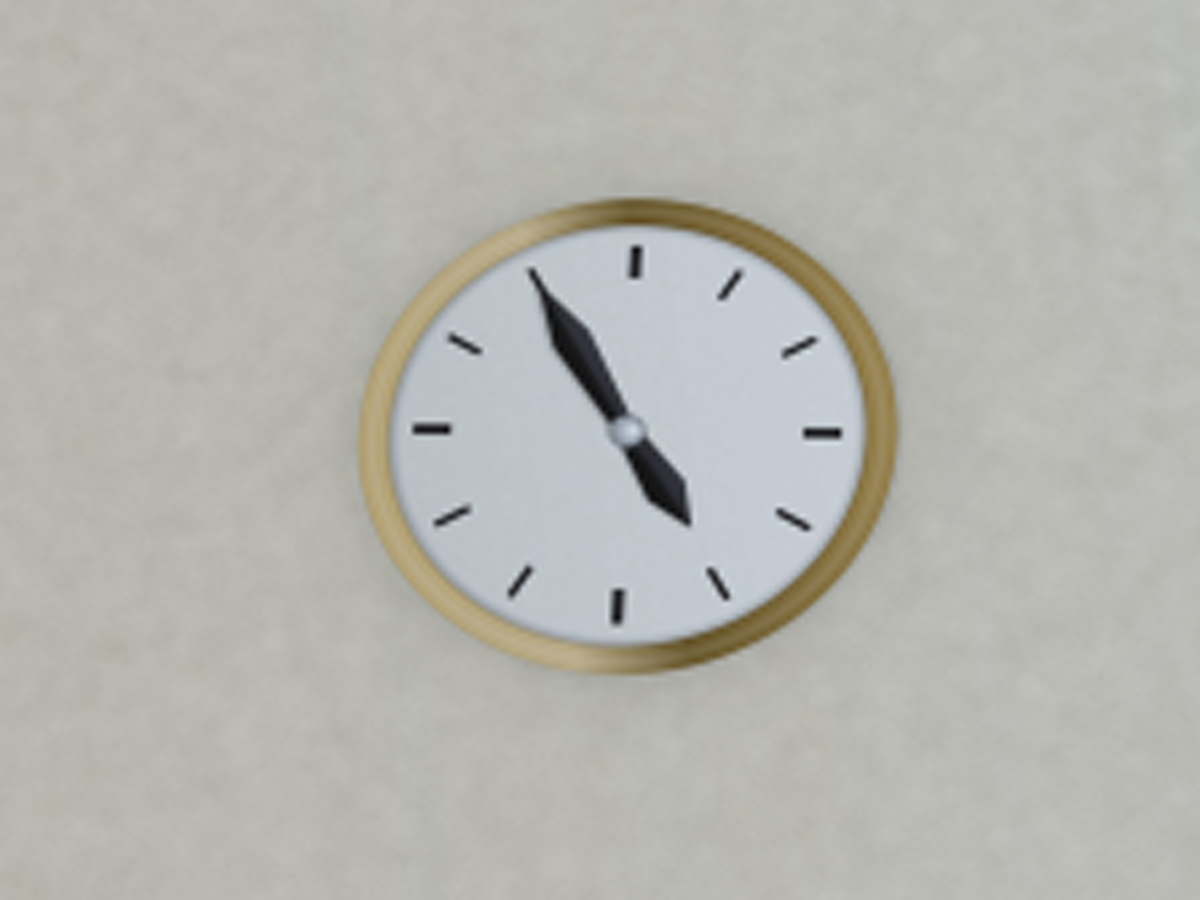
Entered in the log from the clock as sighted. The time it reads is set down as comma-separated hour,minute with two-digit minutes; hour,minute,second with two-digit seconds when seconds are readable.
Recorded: 4,55
